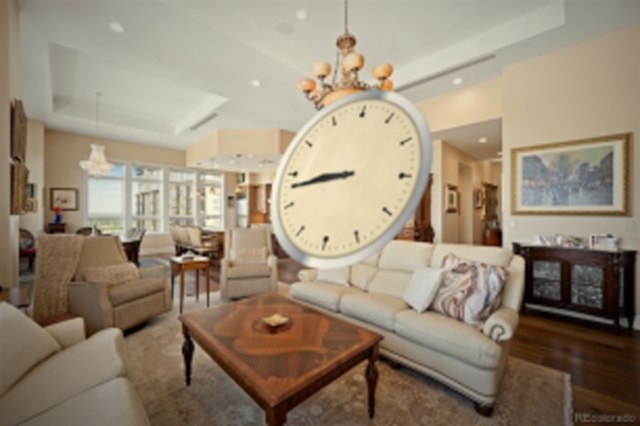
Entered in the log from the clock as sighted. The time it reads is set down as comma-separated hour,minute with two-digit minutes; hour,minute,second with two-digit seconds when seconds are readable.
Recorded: 8,43
